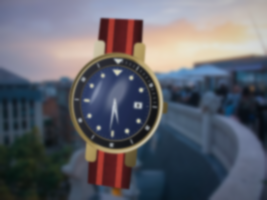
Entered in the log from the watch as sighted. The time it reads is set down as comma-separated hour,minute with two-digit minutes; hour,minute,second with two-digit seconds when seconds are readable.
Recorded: 5,31
